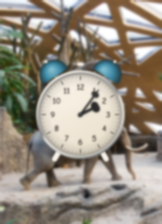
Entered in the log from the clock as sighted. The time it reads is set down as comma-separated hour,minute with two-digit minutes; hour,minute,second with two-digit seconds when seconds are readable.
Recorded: 2,06
